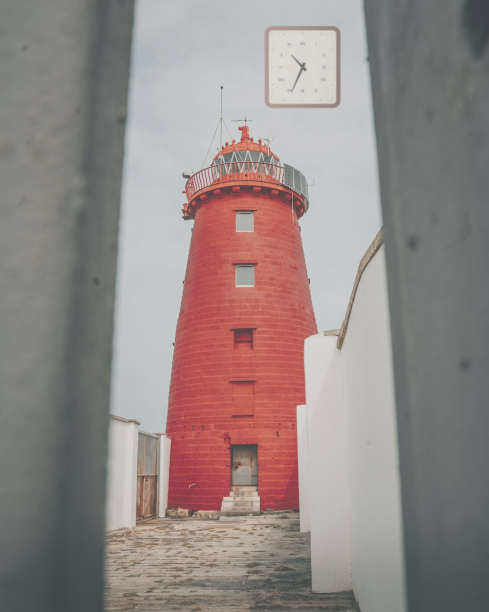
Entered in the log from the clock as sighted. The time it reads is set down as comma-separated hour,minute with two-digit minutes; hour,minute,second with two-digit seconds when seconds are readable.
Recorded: 10,34
